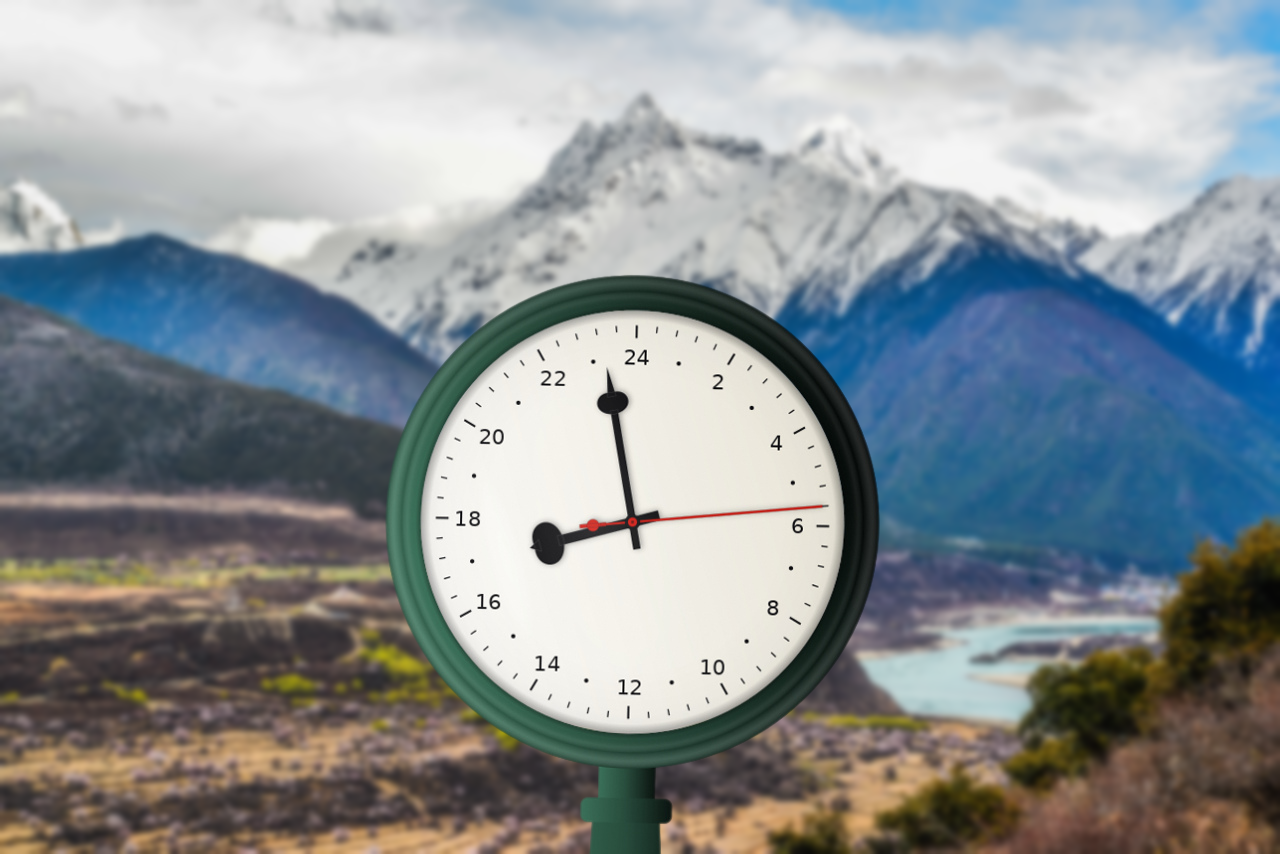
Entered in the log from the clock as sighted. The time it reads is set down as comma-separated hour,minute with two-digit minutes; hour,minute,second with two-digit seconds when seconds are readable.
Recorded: 16,58,14
